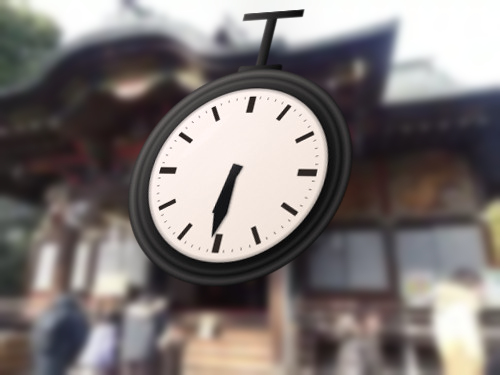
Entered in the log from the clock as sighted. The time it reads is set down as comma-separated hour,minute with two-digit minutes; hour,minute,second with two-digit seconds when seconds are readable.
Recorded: 6,31
